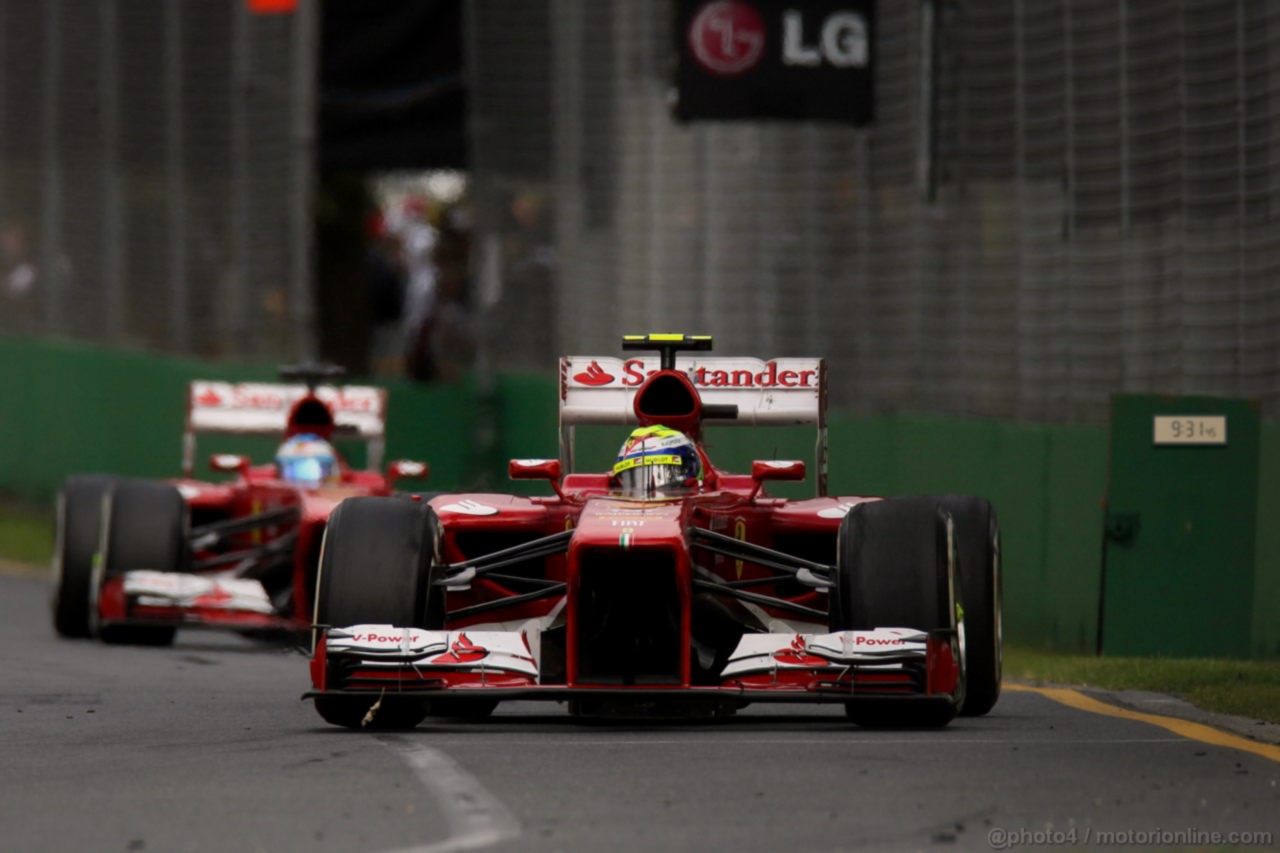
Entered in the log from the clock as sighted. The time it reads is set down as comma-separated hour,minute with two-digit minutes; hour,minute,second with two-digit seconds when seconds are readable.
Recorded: 9,31
